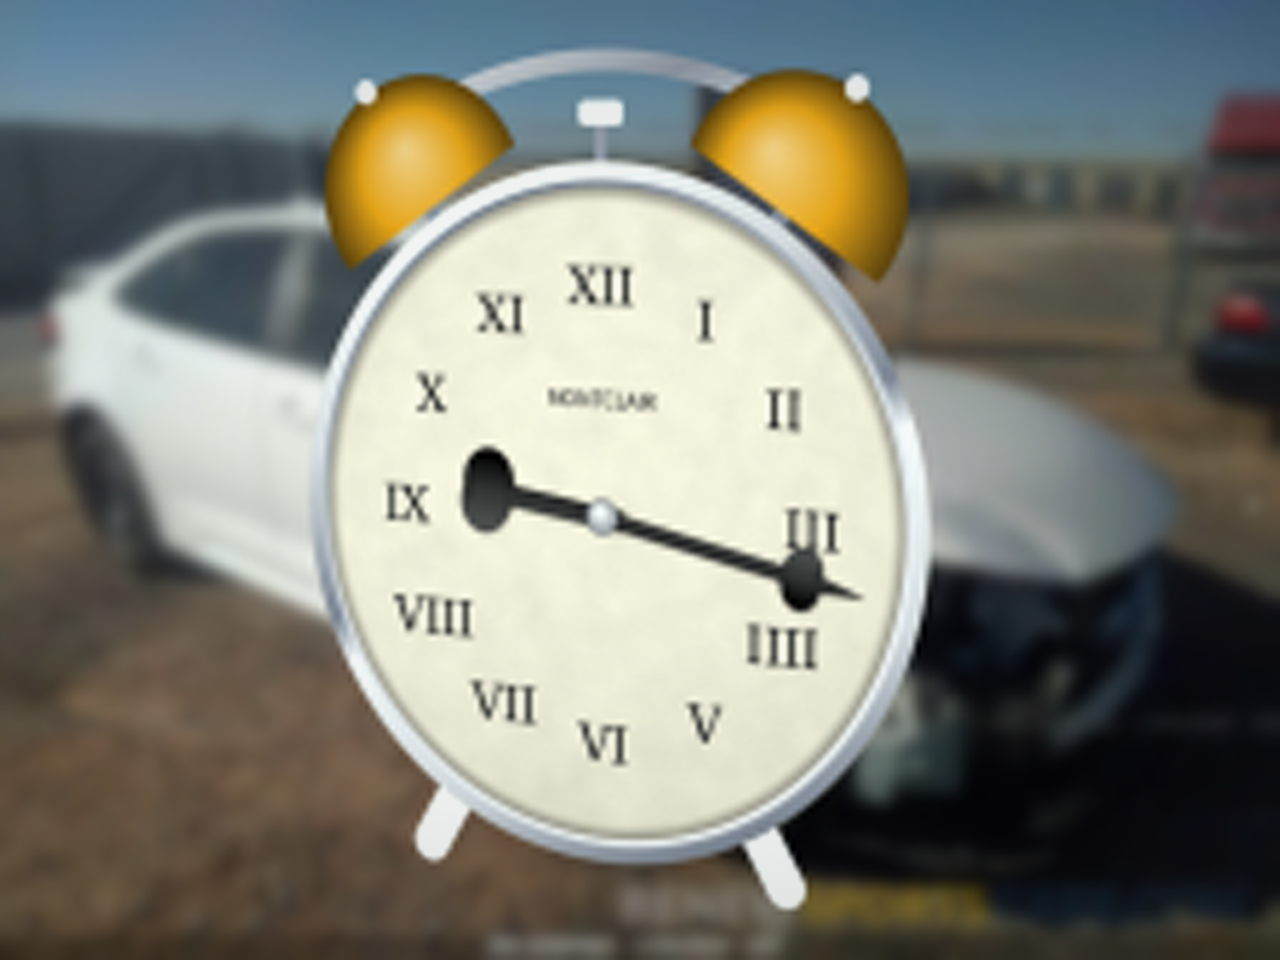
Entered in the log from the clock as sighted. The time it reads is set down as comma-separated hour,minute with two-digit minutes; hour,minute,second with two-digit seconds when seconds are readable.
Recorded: 9,17
